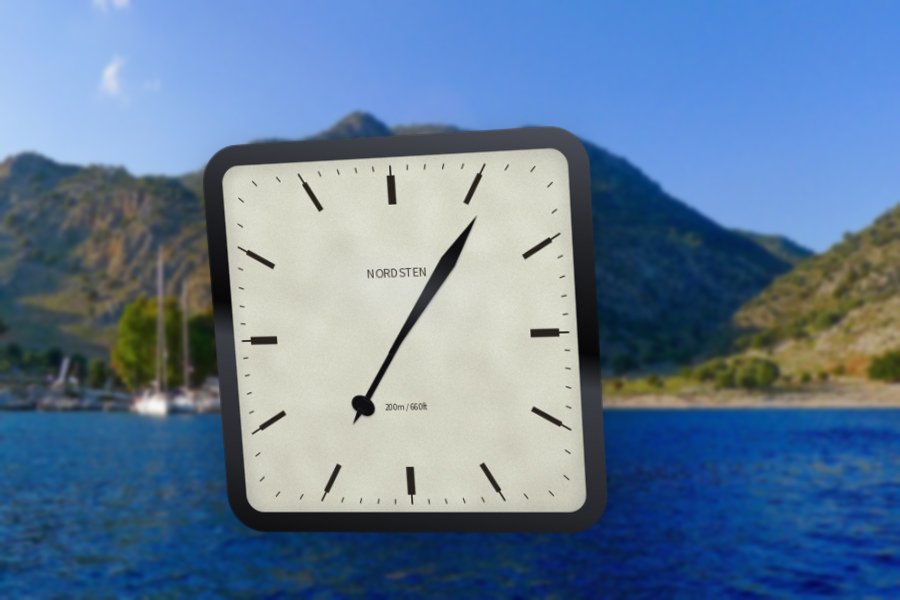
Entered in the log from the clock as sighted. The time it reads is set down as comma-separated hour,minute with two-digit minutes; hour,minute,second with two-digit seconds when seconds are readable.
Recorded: 7,06
